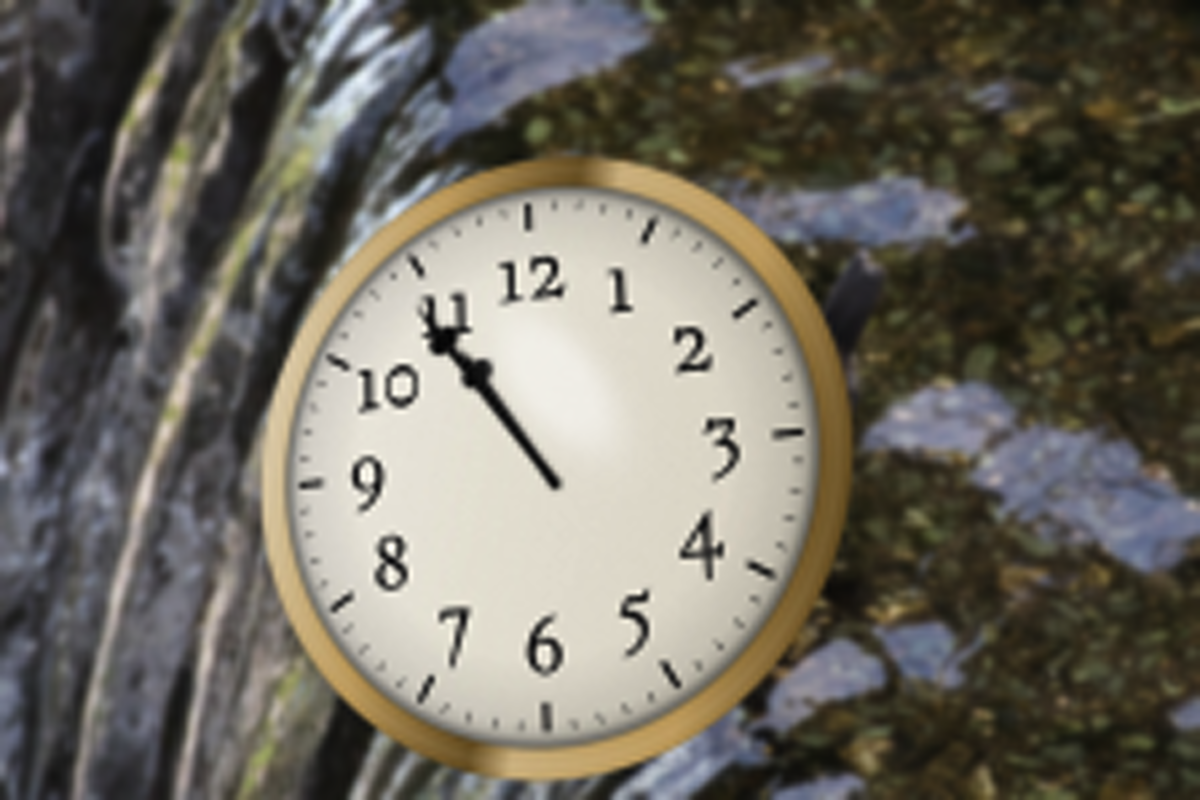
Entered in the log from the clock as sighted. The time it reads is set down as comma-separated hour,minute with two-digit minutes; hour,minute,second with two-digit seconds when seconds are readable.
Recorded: 10,54
